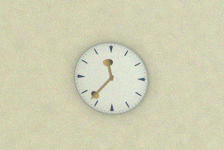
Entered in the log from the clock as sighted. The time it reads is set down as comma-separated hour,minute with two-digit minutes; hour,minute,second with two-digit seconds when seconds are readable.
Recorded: 11,37
